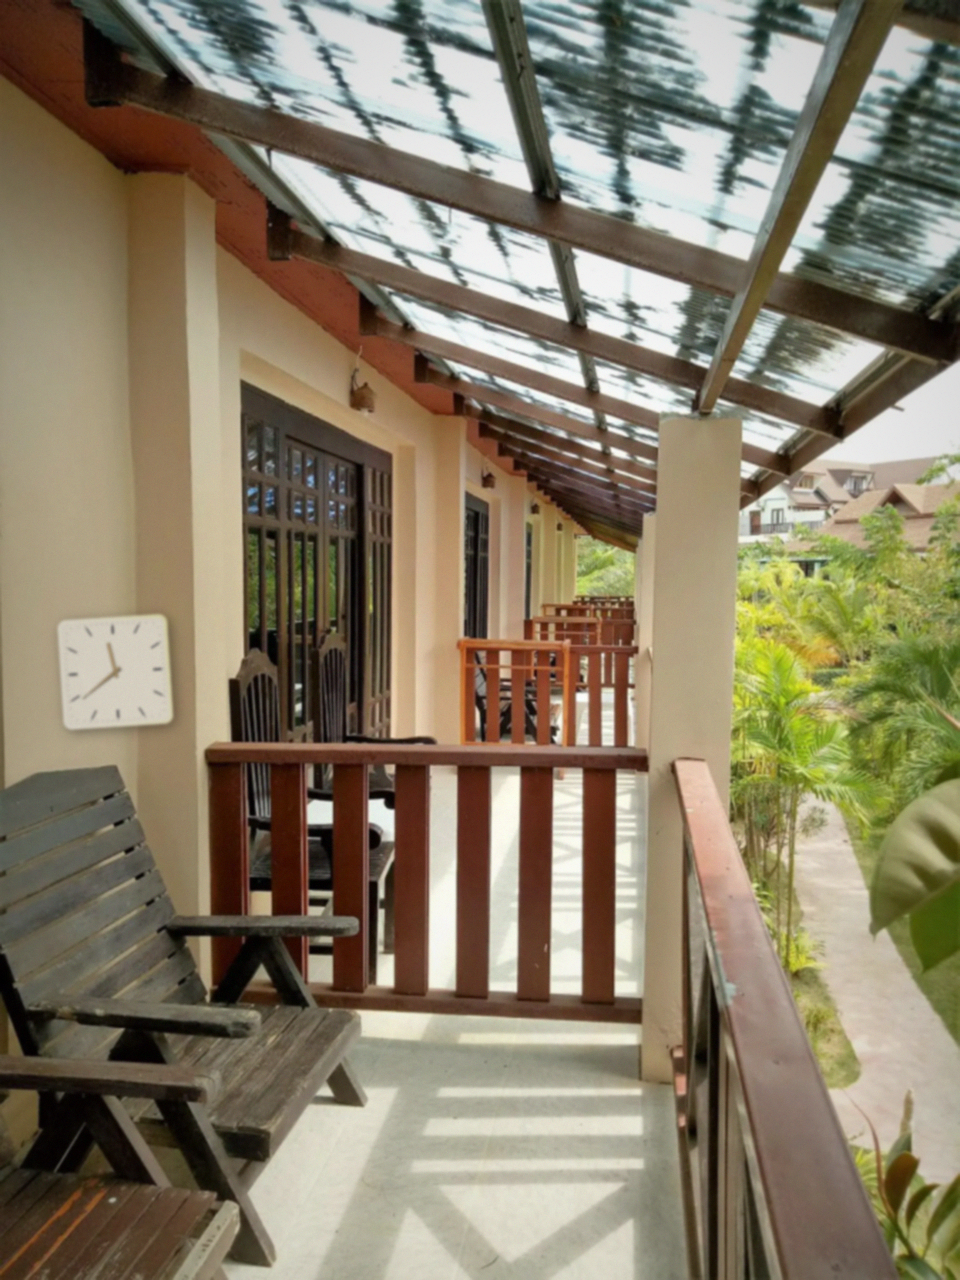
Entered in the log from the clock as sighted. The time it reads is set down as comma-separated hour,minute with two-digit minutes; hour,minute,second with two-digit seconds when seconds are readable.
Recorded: 11,39
